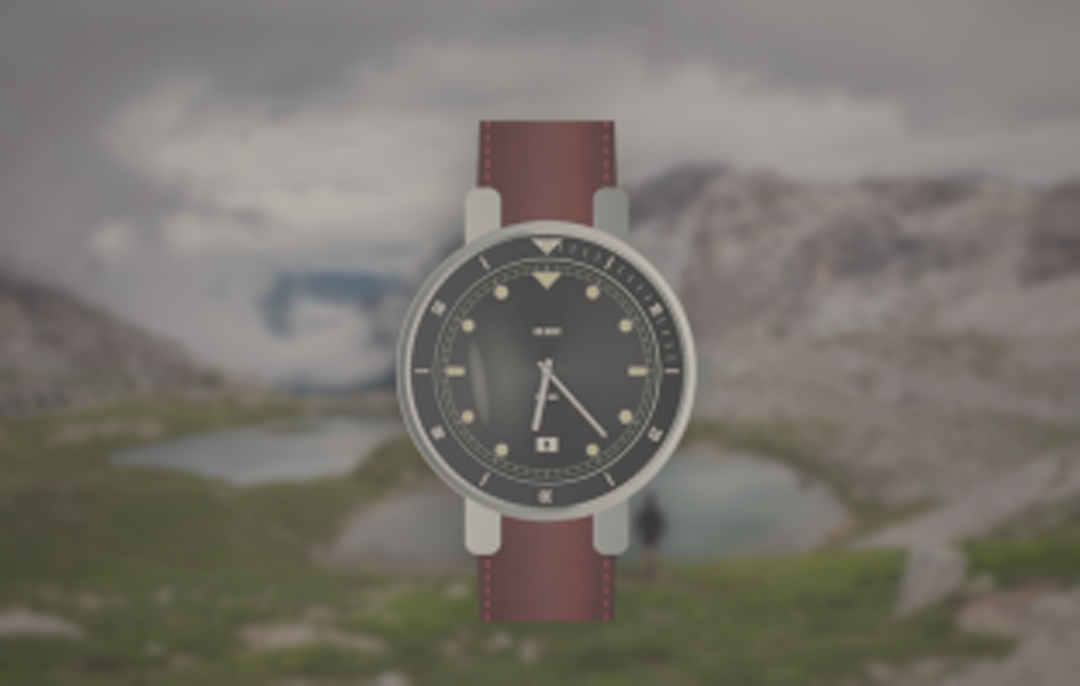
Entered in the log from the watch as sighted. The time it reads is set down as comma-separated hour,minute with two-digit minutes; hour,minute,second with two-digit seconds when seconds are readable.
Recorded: 6,23
